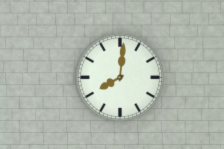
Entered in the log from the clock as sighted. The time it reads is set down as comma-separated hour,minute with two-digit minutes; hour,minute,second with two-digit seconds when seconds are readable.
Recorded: 8,01
